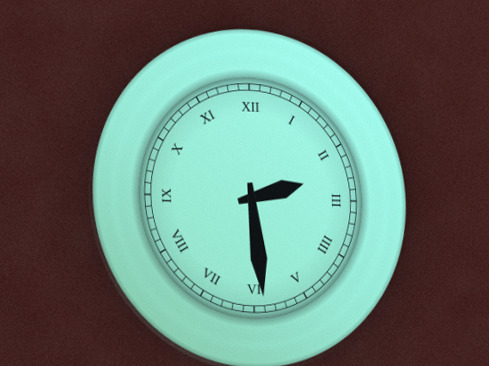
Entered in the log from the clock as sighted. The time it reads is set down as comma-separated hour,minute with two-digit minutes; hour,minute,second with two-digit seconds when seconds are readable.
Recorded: 2,29
